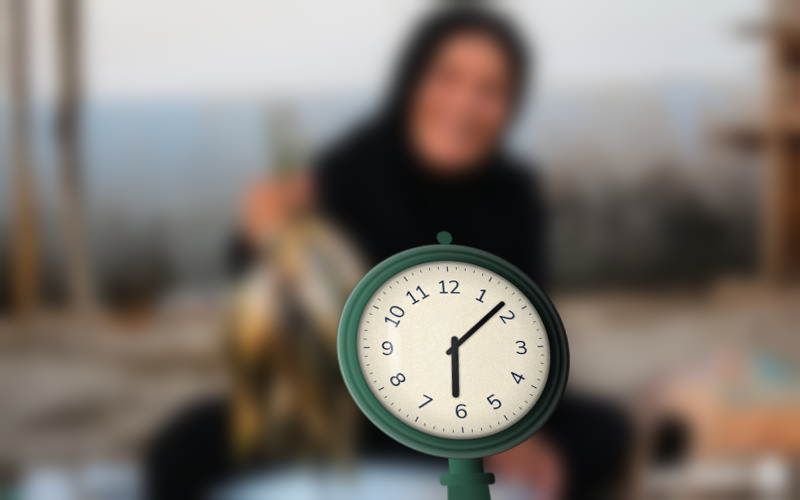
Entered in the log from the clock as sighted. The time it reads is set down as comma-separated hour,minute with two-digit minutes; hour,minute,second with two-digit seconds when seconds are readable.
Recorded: 6,08
